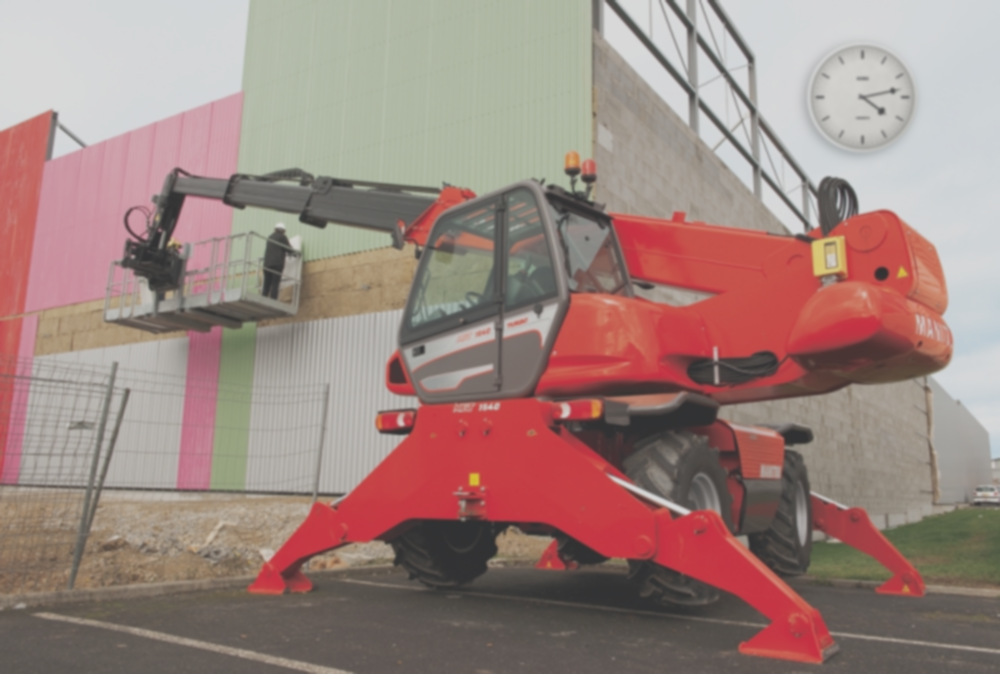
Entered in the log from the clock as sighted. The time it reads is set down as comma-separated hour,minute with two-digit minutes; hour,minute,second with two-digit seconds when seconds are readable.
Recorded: 4,13
